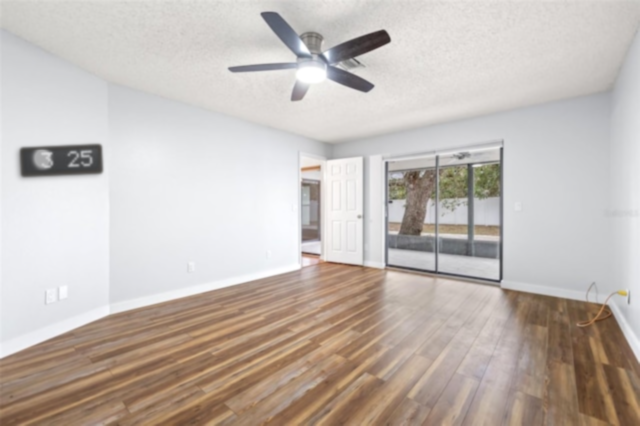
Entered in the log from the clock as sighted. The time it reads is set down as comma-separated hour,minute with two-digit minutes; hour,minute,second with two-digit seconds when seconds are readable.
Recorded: 3,25
